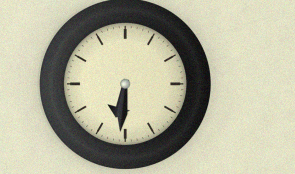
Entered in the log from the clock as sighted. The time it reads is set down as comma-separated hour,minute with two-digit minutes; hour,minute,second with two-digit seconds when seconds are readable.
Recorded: 6,31
